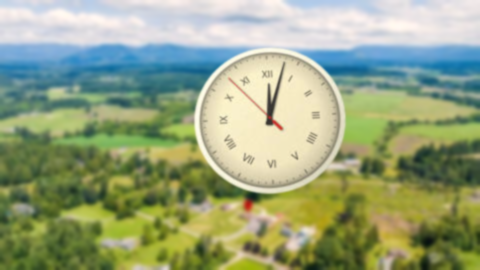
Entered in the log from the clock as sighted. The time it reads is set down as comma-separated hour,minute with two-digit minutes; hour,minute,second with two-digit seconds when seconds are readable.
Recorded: 12,02,53
